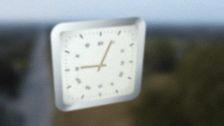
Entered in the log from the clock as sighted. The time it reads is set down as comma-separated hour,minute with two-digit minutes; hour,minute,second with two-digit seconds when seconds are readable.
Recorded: 9,04
